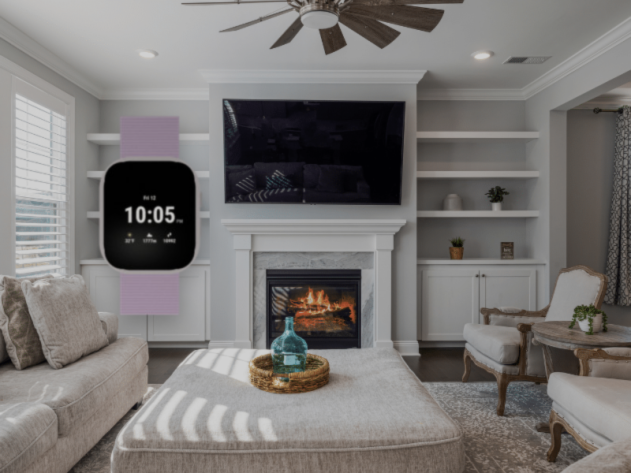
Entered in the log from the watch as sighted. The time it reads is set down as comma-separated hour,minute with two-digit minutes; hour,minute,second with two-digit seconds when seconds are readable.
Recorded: 10,05
